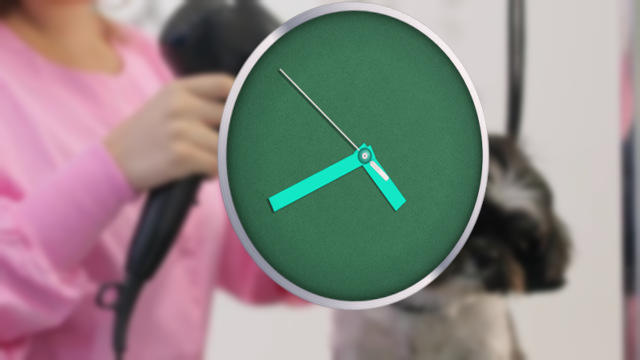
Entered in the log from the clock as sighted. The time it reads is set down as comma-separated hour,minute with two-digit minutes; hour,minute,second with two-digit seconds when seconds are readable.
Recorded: 4,40,52
